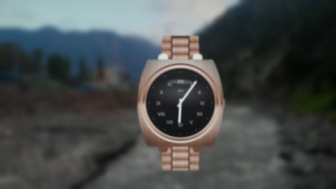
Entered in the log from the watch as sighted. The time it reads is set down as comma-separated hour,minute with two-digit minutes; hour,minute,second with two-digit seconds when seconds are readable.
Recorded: 6,06
